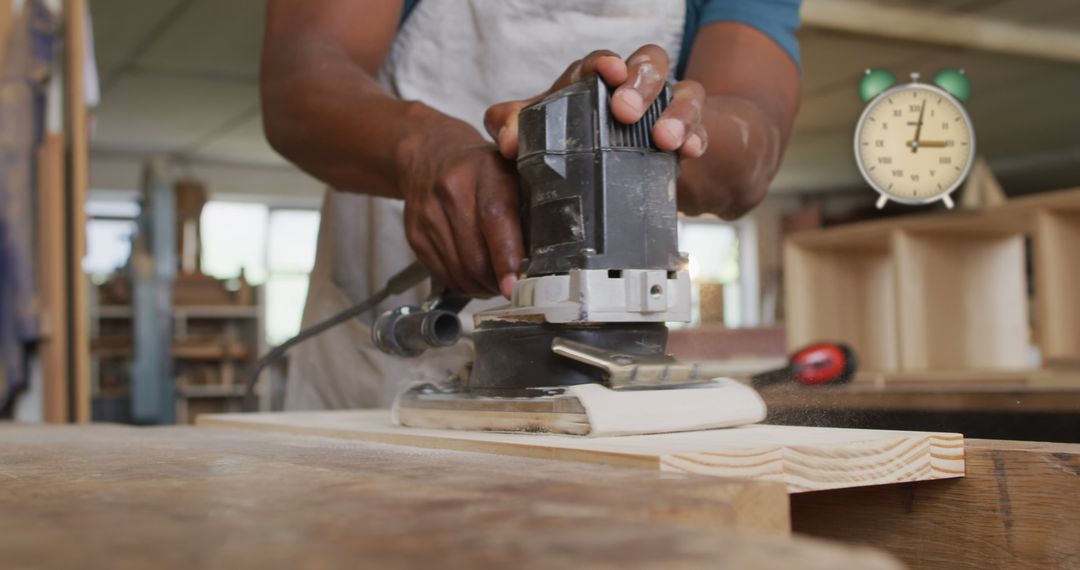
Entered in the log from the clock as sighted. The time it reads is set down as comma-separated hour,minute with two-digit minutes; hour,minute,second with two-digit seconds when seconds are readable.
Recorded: 3,02
